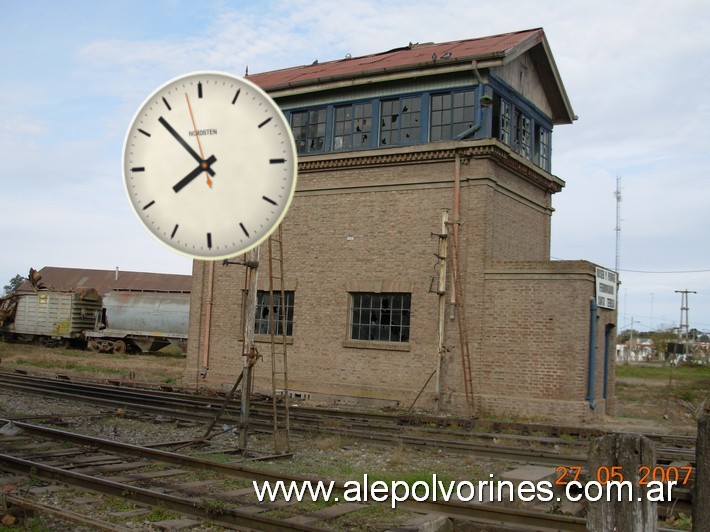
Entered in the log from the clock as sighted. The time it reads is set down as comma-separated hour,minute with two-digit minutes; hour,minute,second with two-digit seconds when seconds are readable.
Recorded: 7,52,58
